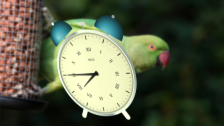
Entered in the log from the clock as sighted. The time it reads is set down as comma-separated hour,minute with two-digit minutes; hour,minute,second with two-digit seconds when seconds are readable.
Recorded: 7,45
